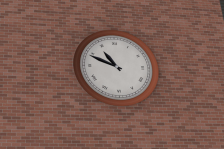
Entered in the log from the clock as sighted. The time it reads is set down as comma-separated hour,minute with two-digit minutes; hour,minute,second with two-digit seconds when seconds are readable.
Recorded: 10,49
